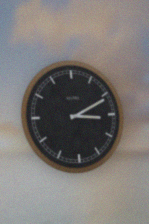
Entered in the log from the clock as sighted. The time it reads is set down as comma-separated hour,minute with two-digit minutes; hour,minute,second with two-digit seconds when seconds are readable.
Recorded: 3,11
